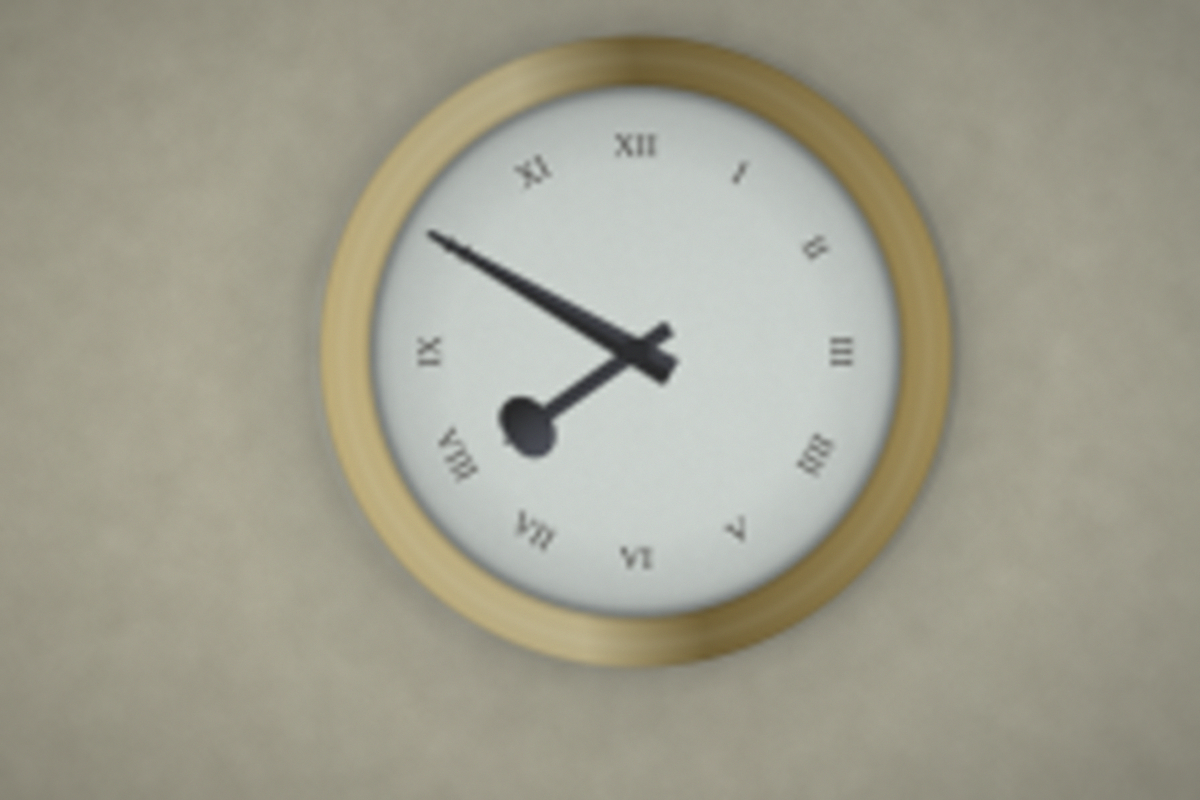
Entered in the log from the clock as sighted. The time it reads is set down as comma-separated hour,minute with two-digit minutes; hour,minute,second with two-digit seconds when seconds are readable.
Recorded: 7,50
